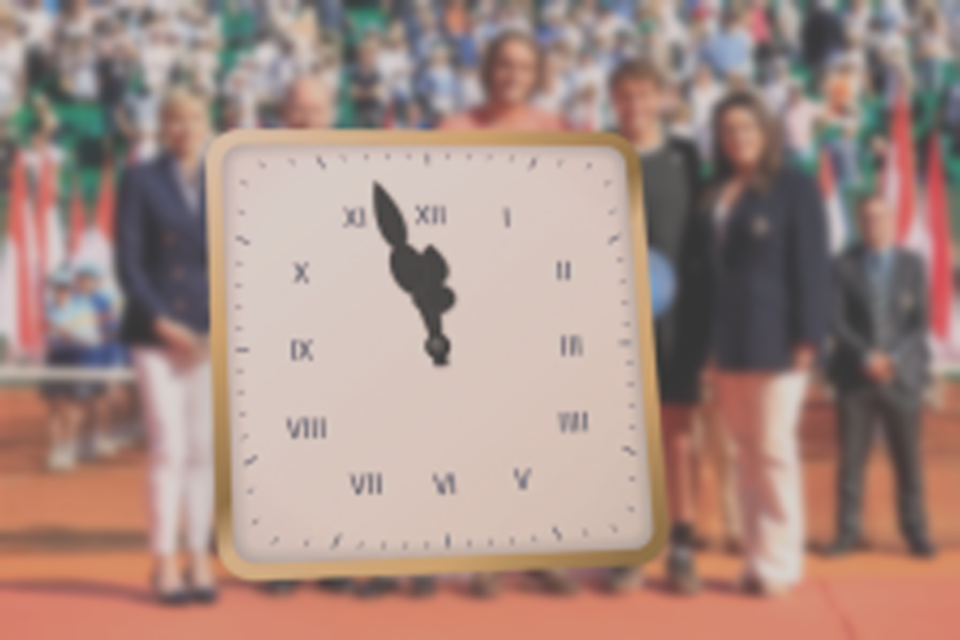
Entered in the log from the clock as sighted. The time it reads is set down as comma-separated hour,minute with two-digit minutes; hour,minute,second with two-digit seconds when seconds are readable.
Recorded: 11,57
